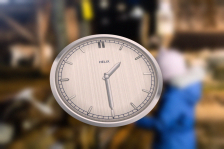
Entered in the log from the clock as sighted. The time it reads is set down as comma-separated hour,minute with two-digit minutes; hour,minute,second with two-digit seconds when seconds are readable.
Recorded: 1,30
